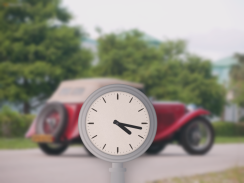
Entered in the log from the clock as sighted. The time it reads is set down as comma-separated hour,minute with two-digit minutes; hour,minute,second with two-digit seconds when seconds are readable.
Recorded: 4,17
